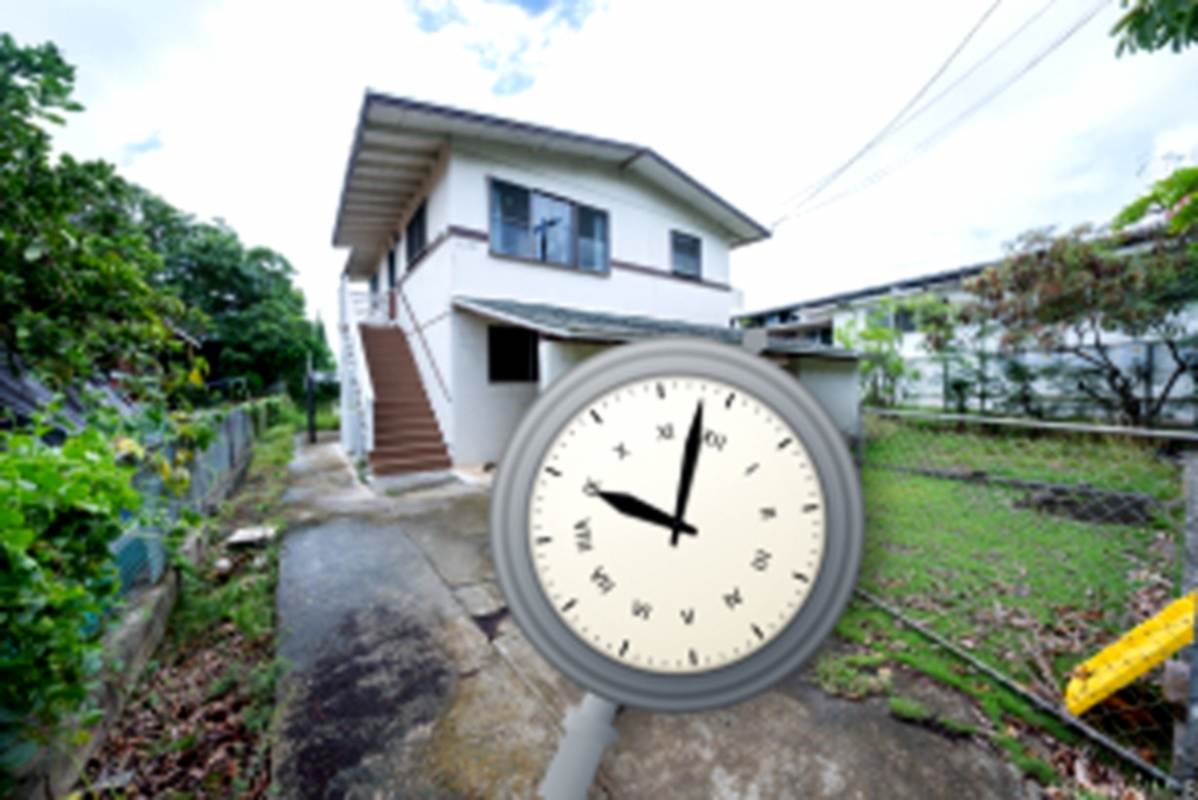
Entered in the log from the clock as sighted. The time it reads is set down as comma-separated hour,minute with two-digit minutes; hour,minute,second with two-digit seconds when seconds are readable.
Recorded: 8,58
